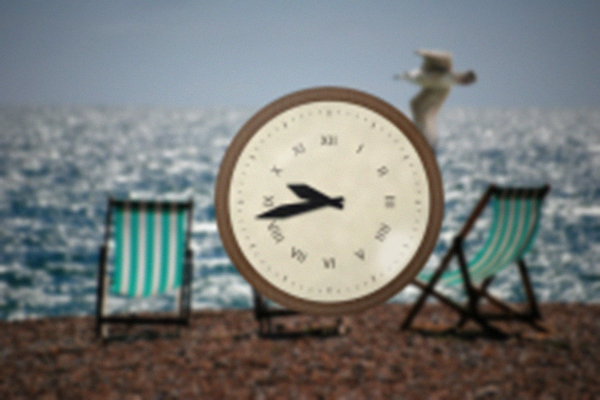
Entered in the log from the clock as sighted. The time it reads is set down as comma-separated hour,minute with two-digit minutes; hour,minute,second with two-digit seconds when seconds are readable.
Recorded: 9,43
